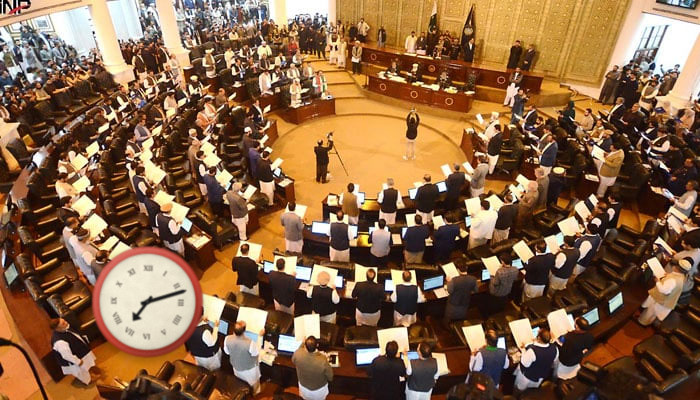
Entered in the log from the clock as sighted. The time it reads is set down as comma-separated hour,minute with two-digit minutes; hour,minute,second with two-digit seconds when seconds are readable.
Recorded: 7,12
